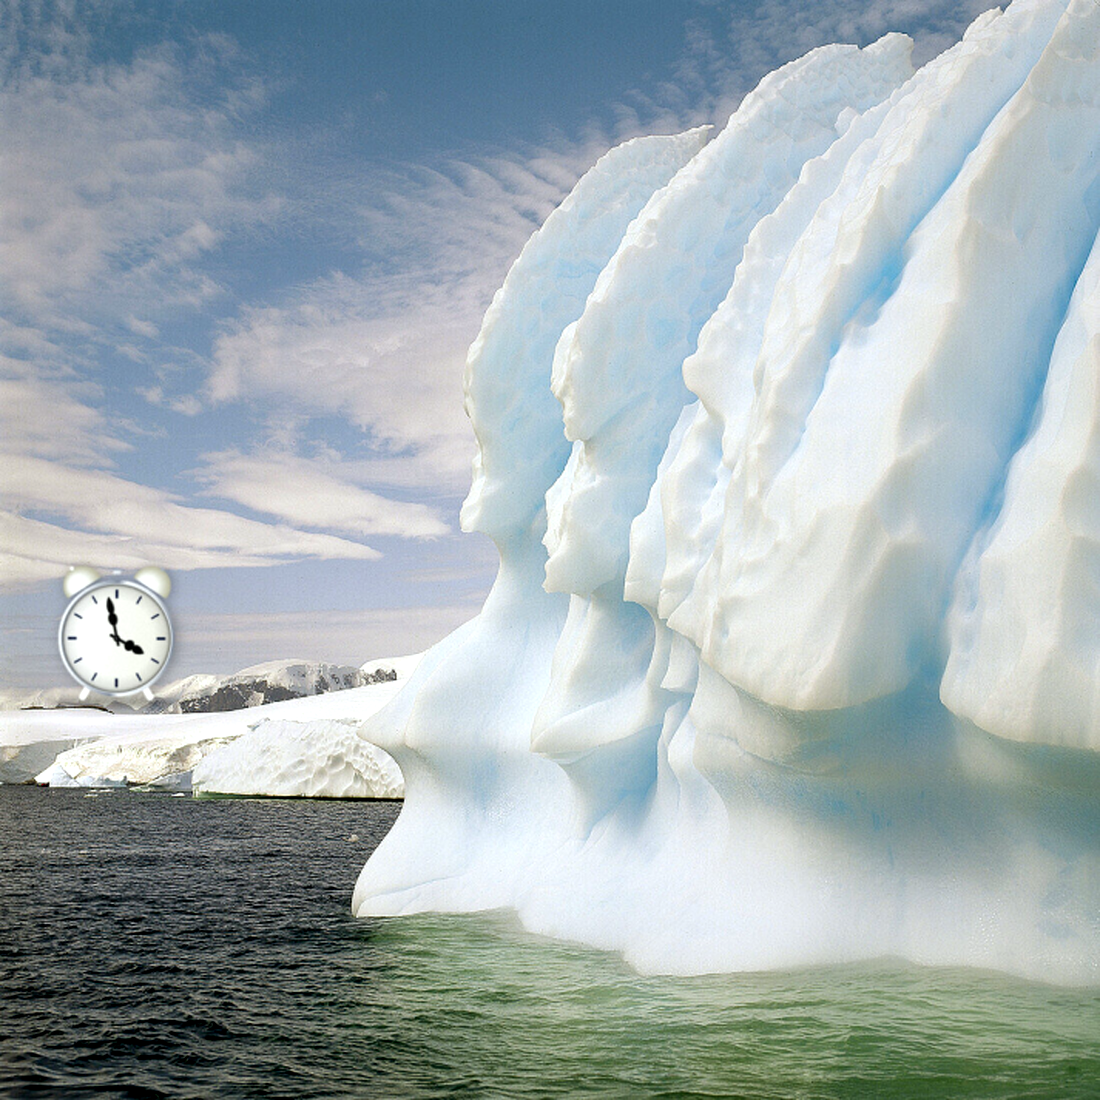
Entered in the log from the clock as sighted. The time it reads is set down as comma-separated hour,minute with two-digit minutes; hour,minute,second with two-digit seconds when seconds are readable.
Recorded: 3,58
